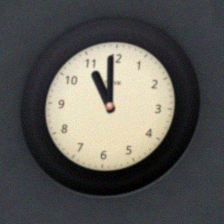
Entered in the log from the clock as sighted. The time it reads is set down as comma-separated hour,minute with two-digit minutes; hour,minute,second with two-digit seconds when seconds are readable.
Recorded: 10,59
